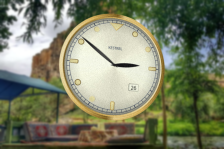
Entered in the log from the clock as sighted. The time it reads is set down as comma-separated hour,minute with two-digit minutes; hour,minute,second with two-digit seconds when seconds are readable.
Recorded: 2,51
